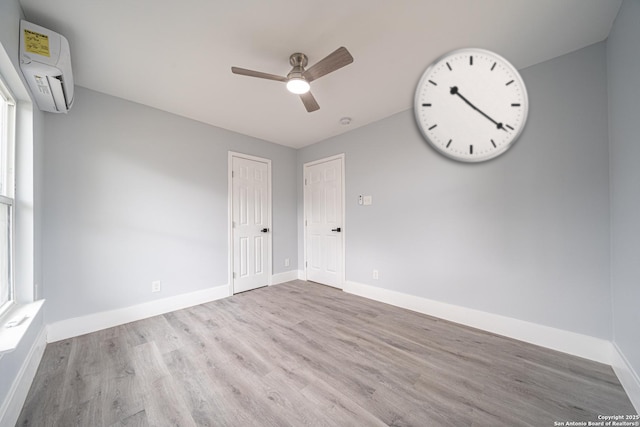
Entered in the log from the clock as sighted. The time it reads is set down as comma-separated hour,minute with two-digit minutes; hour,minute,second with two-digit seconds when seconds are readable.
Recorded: 10,21
